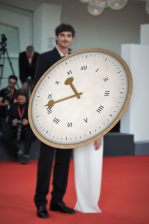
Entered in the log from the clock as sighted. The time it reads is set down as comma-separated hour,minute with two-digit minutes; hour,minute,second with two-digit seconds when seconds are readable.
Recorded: 10,42
